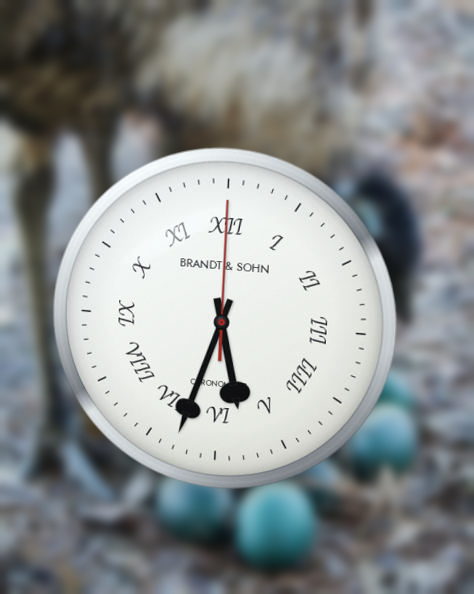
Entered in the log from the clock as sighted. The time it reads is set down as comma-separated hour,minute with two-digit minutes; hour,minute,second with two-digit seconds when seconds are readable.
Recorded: 5,33,00
